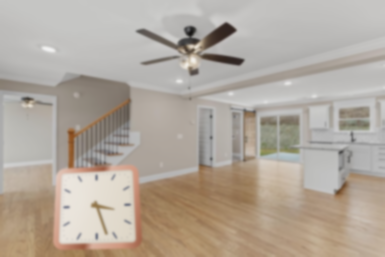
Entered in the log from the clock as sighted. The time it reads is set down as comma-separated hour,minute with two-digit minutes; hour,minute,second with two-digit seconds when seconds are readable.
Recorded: 3,27
